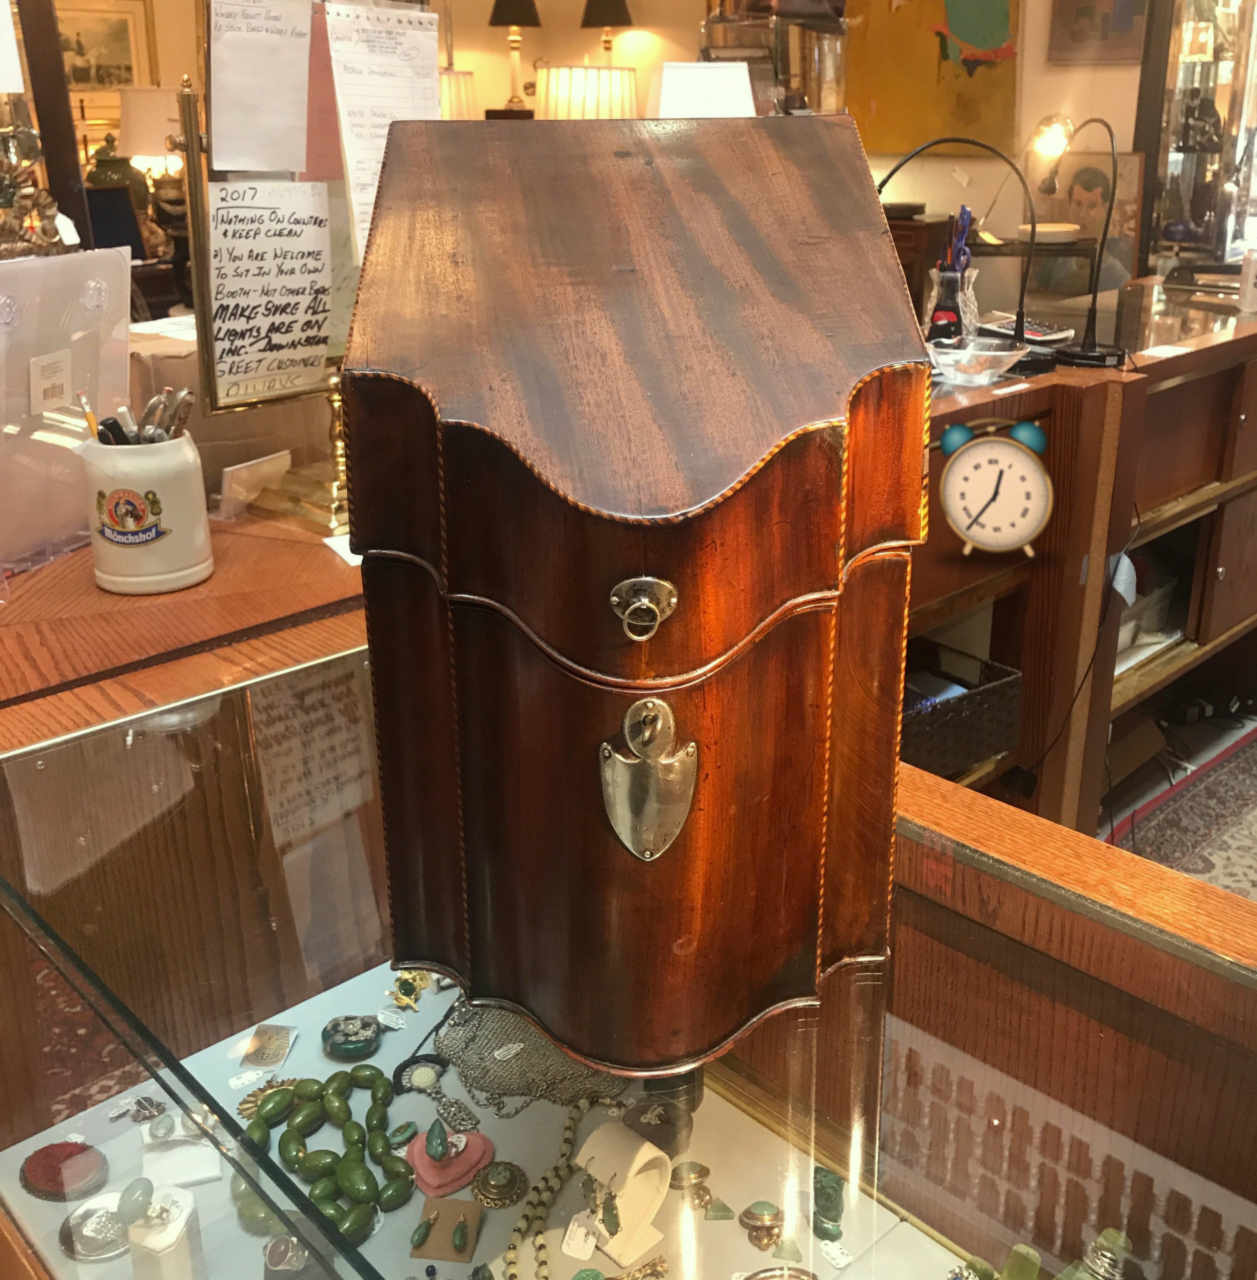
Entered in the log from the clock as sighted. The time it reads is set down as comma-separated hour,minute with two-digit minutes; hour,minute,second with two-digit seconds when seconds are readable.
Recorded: 12,37
